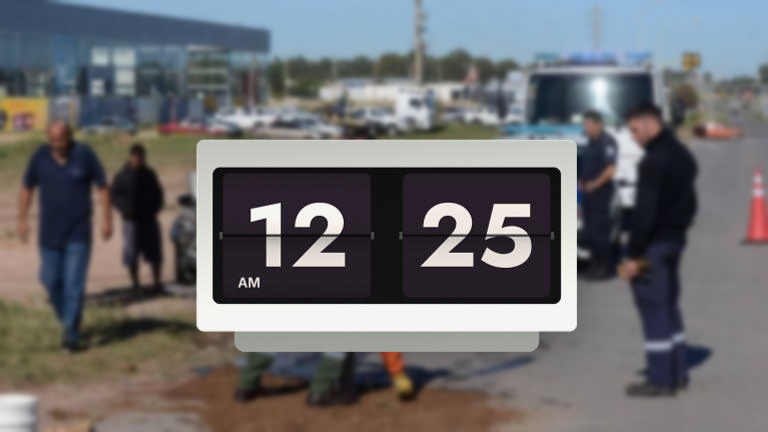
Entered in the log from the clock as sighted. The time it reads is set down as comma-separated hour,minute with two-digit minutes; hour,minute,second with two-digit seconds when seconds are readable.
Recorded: 12,25
